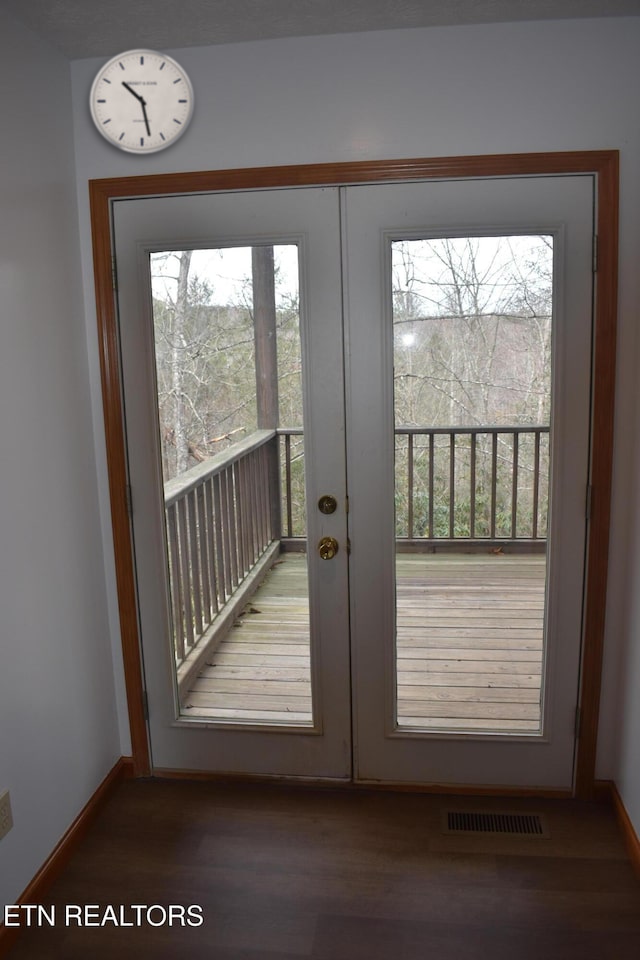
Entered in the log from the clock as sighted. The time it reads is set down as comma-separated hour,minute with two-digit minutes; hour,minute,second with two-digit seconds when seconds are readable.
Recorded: 10,28
